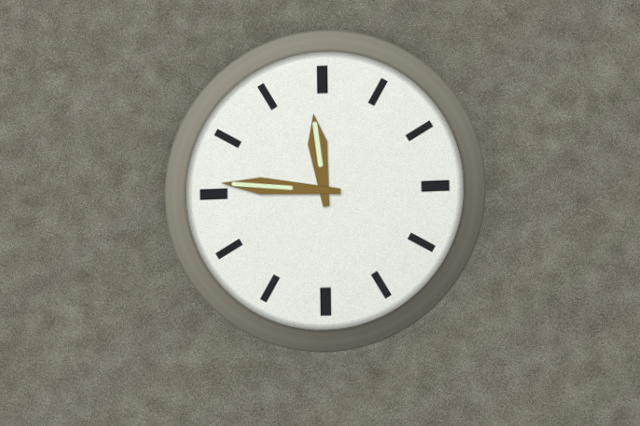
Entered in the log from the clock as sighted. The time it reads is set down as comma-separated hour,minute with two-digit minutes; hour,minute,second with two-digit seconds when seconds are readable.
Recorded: 11,46
